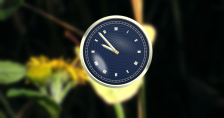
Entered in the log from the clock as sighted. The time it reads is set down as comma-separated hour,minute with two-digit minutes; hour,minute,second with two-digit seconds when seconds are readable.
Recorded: 9,53
